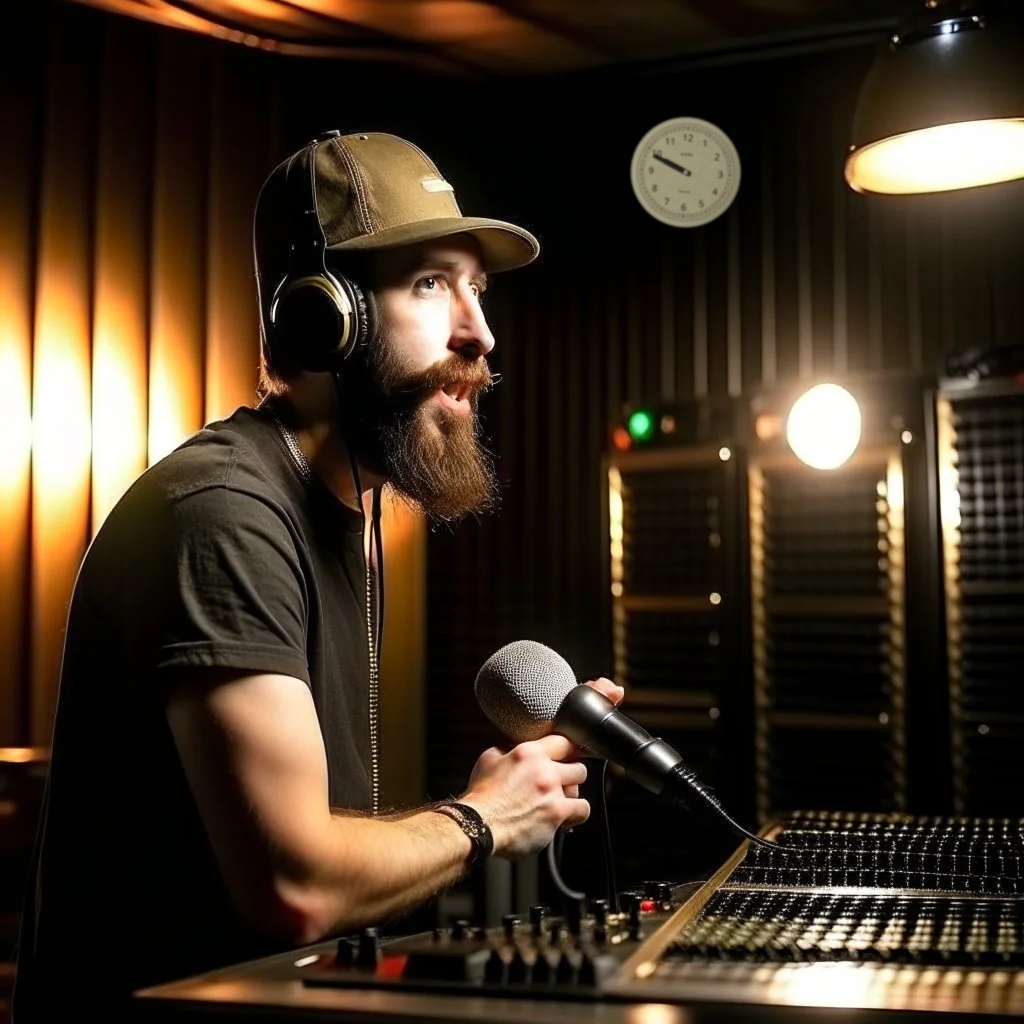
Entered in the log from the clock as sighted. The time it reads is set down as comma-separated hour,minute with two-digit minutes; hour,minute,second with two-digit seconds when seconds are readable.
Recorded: 9,49
